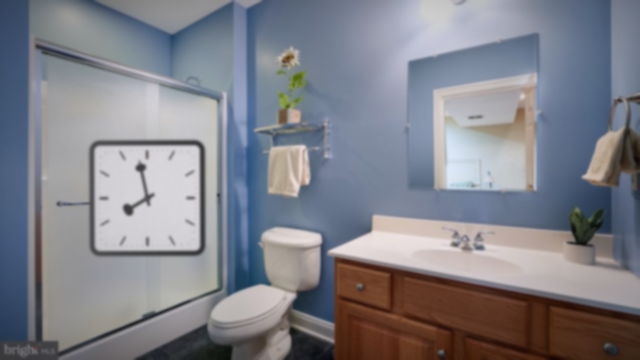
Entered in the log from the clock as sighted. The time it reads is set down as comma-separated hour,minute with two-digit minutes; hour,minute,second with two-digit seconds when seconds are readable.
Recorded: 7,58
